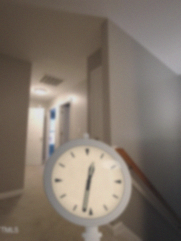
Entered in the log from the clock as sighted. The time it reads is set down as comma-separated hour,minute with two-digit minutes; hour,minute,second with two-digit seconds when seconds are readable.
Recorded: 12,32
